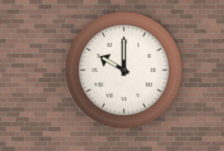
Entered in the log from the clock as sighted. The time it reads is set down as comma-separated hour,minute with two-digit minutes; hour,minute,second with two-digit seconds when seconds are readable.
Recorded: 10,00
